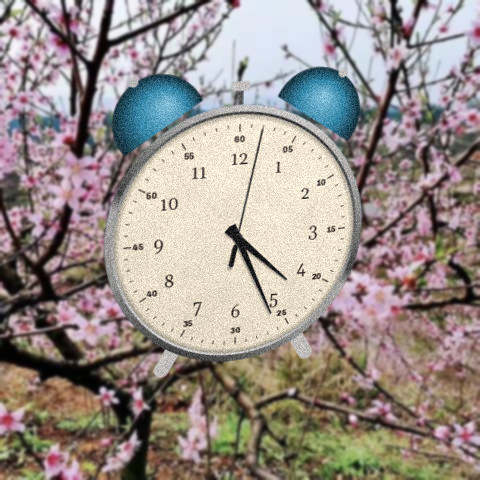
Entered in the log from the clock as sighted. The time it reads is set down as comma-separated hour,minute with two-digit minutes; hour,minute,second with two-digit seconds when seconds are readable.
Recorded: 4,26,02
